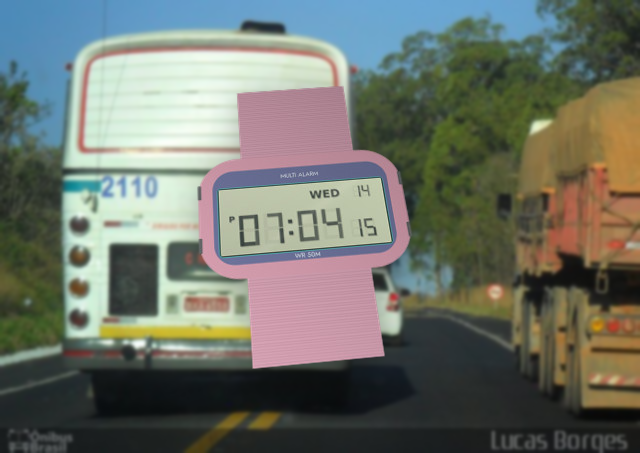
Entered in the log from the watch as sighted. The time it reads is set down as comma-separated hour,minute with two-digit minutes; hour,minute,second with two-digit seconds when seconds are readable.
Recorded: 7,04,15
